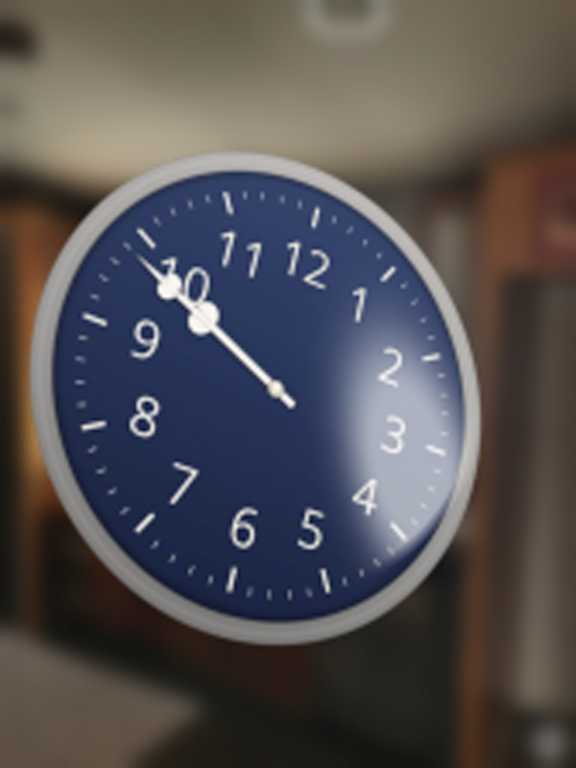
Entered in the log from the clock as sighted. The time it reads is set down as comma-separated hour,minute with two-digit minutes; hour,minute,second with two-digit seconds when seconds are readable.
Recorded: 9,49
